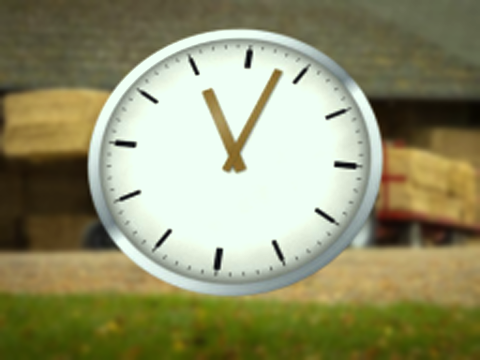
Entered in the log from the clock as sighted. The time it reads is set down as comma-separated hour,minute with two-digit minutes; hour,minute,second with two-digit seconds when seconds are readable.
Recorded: 11,03
